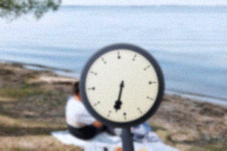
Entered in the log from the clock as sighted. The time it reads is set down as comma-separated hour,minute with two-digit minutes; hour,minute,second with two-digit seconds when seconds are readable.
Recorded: 6,33
